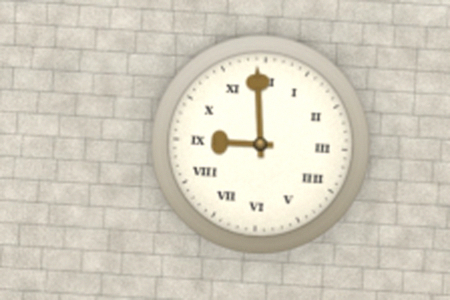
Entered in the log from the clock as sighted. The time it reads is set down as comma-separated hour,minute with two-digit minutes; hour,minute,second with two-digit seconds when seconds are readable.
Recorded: 8,59
